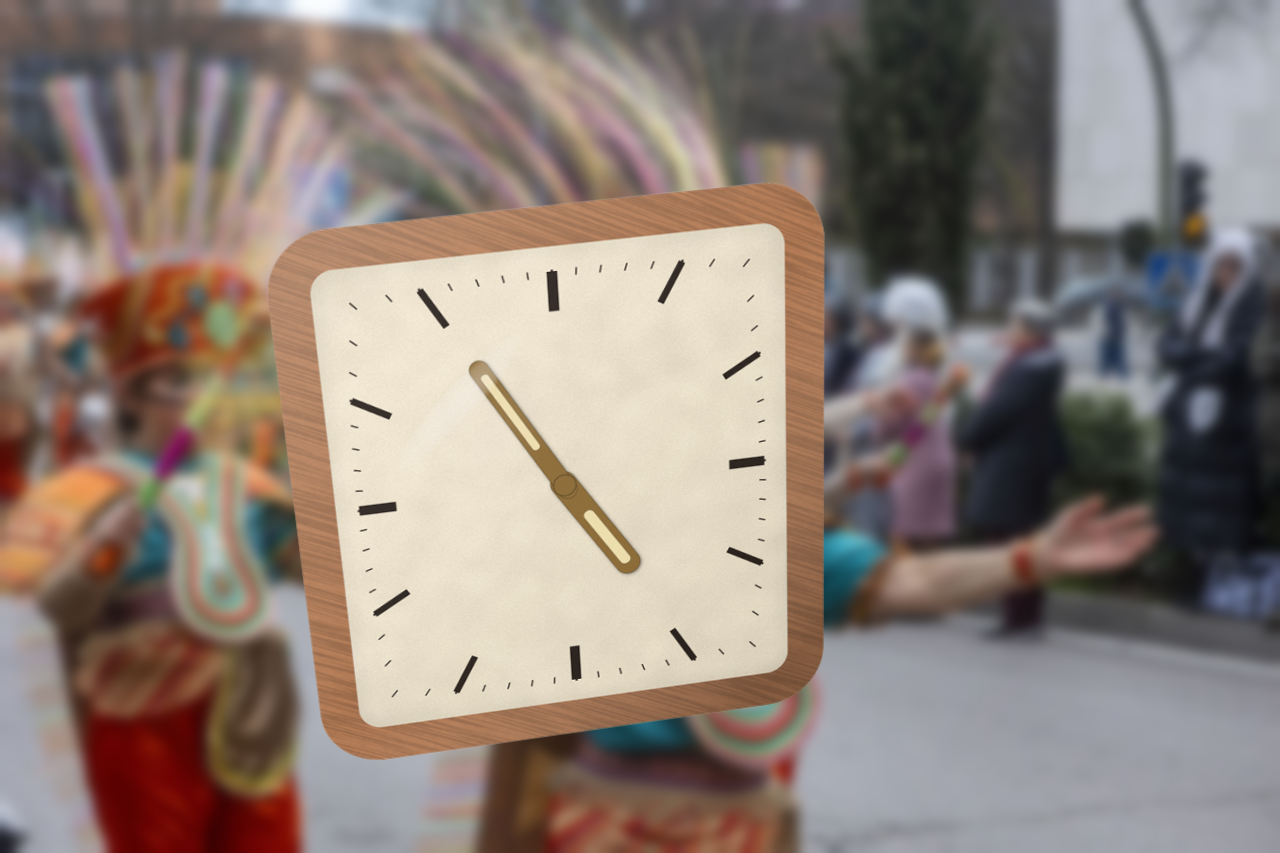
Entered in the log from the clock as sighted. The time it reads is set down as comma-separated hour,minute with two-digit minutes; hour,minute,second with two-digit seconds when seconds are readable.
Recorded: 4,55
